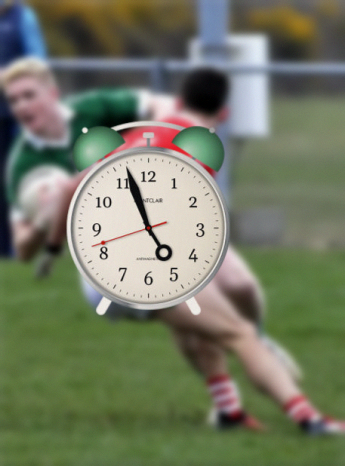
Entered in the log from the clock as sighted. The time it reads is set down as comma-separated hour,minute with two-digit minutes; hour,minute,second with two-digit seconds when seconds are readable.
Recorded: 4,56,42
